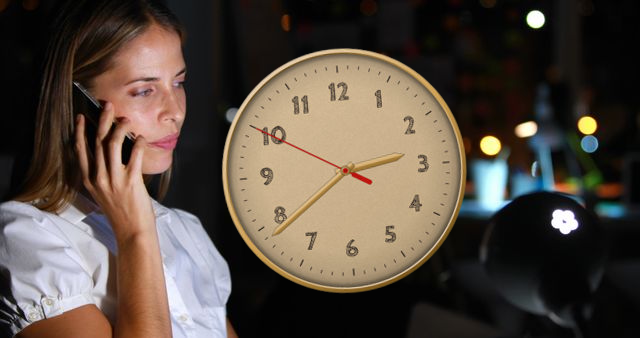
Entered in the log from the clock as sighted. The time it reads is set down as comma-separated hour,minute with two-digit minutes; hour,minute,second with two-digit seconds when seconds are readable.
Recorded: 2,38,50
